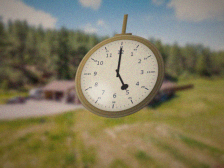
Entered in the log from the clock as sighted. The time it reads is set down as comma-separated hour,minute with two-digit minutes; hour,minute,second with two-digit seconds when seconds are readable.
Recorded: 5,00
